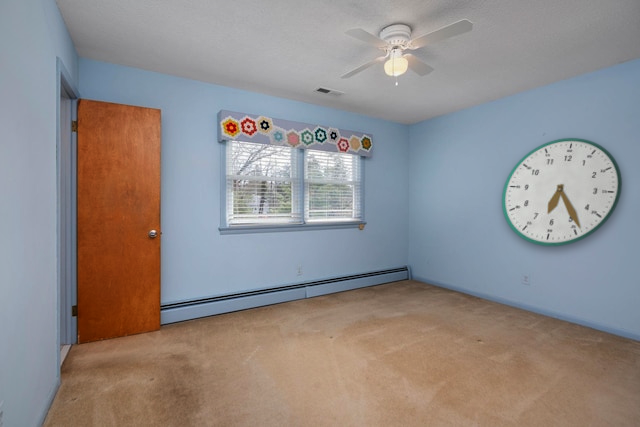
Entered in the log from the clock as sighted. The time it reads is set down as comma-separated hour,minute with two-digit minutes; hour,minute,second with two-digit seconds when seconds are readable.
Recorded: 6,24
